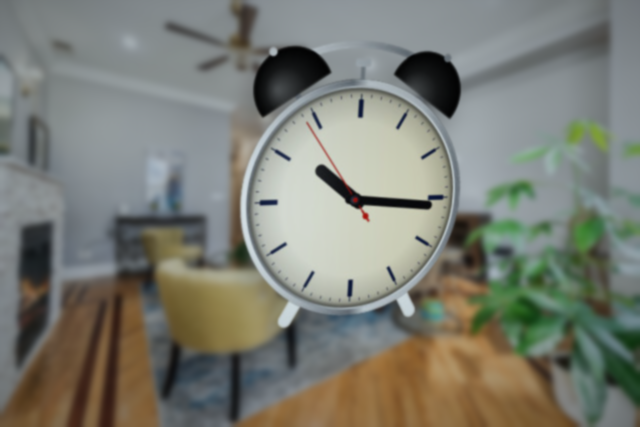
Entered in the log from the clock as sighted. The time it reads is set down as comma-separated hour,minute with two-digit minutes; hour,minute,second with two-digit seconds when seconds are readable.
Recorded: 10,15,54
